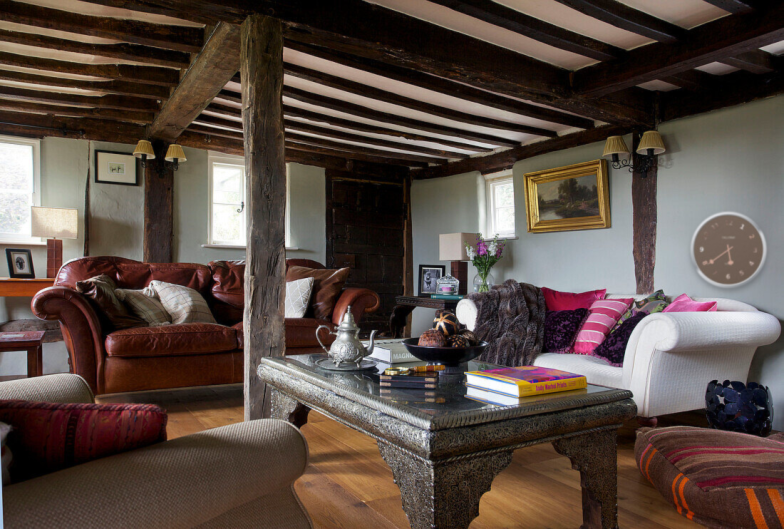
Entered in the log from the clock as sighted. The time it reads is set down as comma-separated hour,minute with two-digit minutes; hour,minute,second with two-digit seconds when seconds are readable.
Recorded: 5,39
